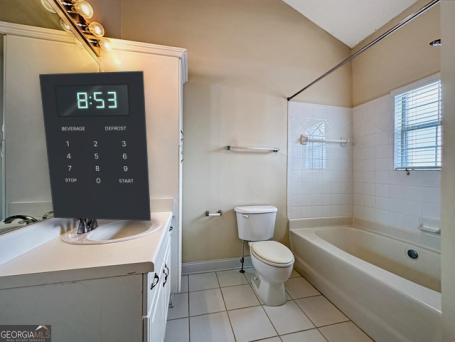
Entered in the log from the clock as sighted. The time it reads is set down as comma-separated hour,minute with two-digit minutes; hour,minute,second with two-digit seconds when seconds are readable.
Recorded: 8,53
